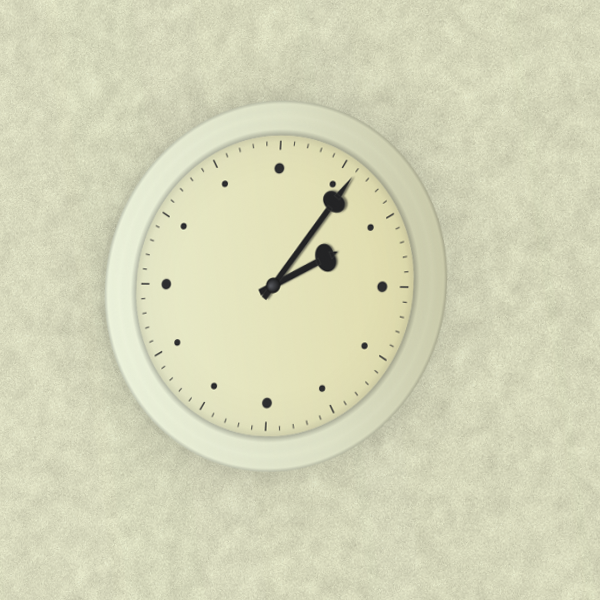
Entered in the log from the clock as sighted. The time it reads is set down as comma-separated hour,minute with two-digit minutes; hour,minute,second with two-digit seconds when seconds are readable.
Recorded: 2,06
